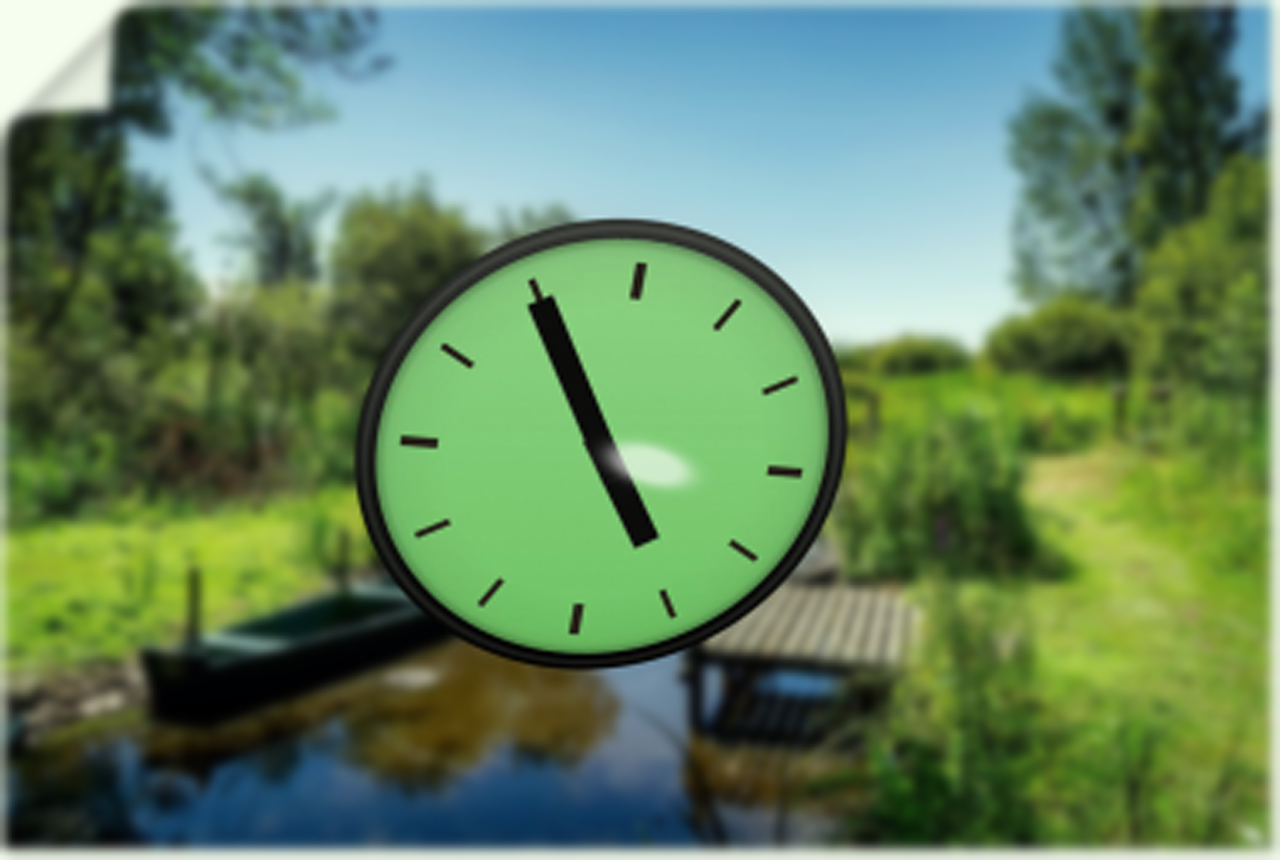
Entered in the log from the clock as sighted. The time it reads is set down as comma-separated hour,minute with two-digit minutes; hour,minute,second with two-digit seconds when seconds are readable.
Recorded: 4,55
